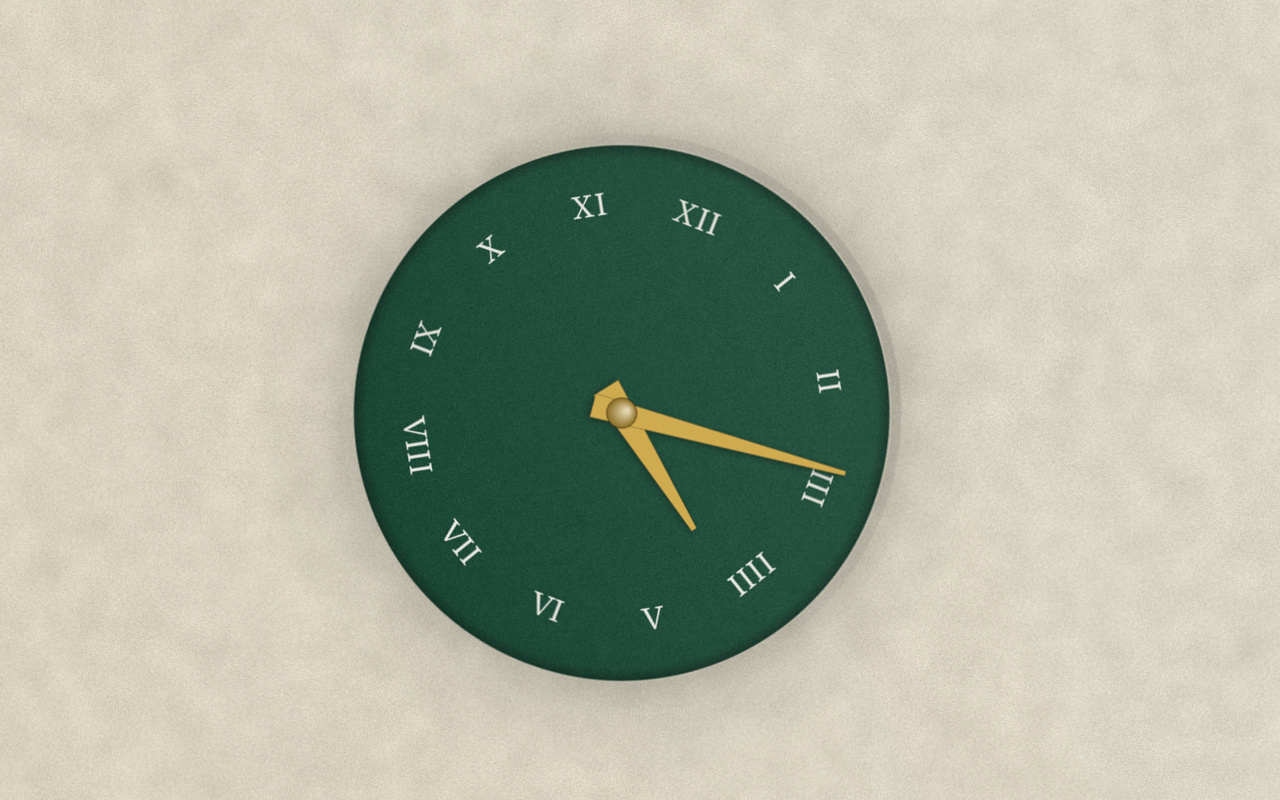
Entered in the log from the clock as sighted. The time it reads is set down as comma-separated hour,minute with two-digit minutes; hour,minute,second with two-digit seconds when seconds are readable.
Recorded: 4,14
